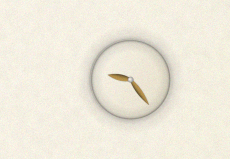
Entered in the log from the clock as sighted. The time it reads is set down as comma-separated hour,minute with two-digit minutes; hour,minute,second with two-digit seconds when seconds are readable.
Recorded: 9,24
